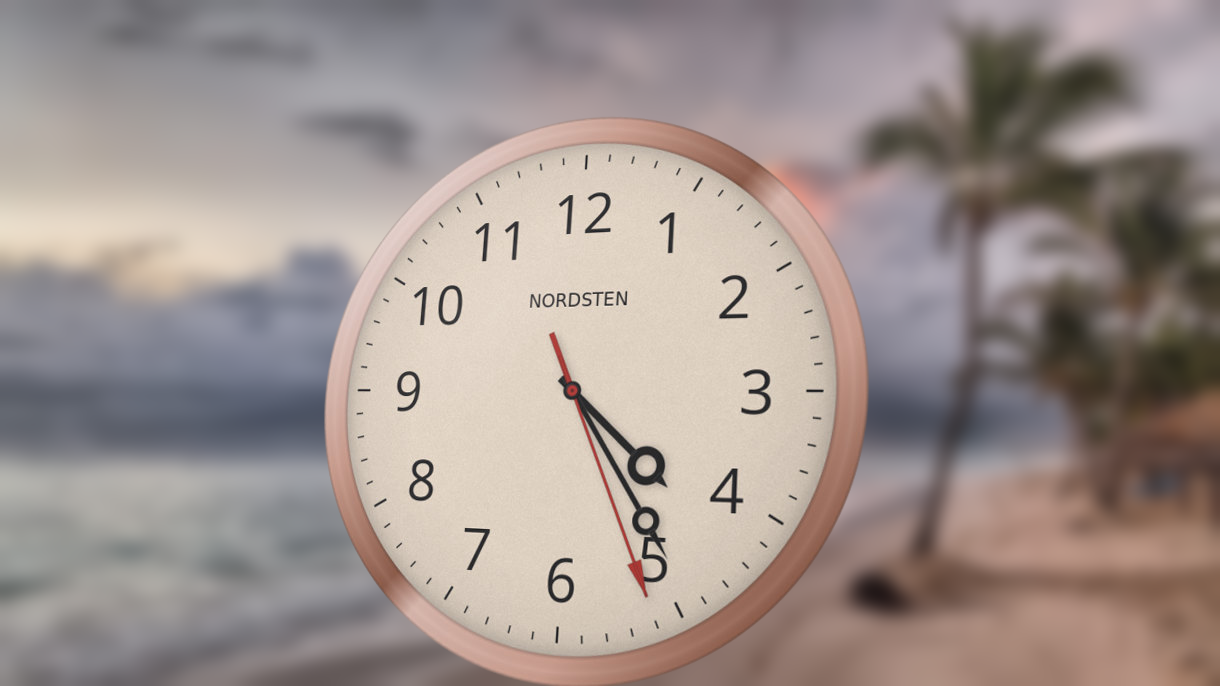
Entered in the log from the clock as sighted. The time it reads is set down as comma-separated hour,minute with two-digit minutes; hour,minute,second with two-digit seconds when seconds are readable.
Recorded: 4,24,26
